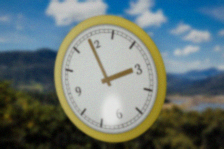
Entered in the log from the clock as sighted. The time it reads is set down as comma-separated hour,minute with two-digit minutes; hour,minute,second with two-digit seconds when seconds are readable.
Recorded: 2,59
